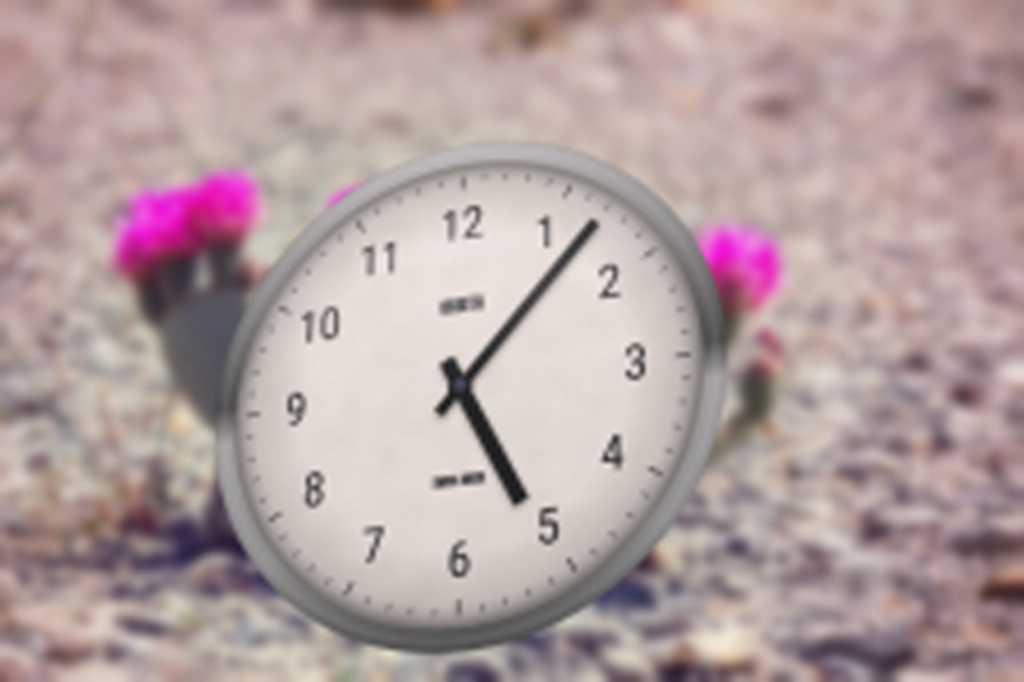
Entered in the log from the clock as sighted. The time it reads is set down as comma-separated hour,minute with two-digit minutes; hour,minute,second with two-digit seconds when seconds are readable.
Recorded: 5,07
